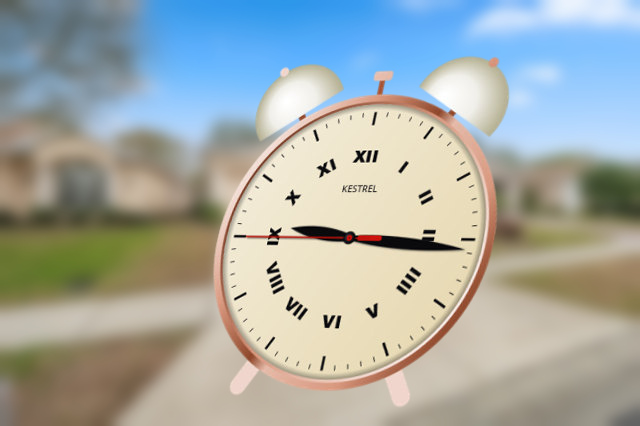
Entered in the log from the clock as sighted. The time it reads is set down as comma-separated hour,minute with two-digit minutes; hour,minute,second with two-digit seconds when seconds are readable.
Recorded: 9,15,45
